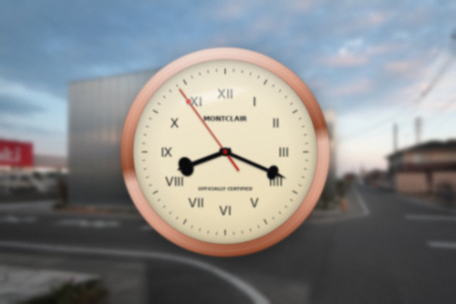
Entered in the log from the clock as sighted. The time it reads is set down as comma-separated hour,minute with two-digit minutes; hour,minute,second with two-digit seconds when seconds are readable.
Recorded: 8,18,54
